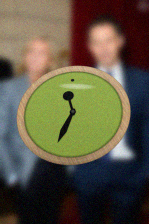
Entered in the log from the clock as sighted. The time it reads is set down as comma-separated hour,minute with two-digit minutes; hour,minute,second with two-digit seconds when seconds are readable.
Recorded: 11,34
